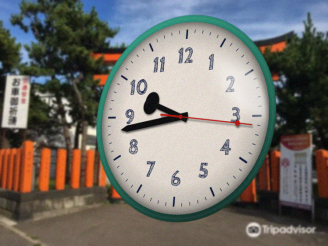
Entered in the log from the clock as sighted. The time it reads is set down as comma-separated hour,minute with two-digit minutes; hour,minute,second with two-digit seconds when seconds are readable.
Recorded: 9,43,16
